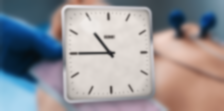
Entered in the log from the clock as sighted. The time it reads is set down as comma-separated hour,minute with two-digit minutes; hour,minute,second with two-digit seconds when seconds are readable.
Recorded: 10,45
